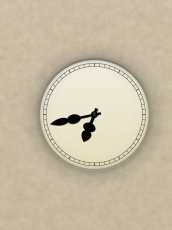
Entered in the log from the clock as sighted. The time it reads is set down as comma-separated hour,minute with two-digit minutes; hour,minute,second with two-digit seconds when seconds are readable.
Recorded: 6,43
